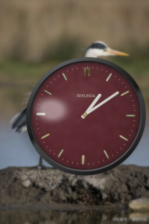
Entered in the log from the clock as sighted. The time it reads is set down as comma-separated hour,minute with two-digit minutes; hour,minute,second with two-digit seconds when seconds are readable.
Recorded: 1,09
